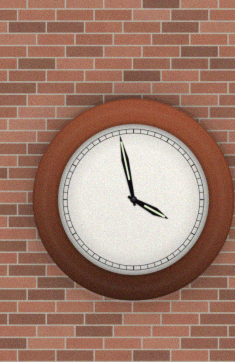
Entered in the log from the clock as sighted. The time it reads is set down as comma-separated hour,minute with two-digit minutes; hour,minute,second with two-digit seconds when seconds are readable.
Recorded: 3,58
